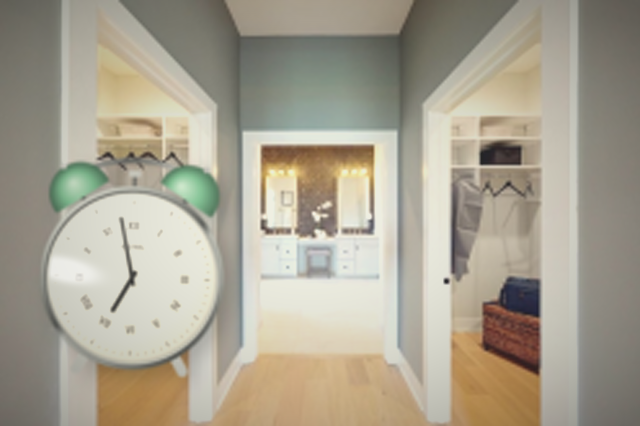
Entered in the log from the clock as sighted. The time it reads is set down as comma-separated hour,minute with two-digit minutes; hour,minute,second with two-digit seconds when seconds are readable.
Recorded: 6,58
